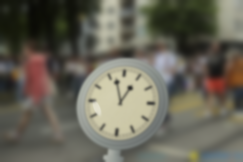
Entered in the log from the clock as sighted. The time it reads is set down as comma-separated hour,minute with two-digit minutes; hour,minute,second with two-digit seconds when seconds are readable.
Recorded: 12,57
